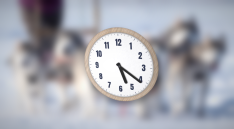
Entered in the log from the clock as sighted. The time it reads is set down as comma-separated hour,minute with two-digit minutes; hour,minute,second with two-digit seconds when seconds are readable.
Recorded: 5,21
